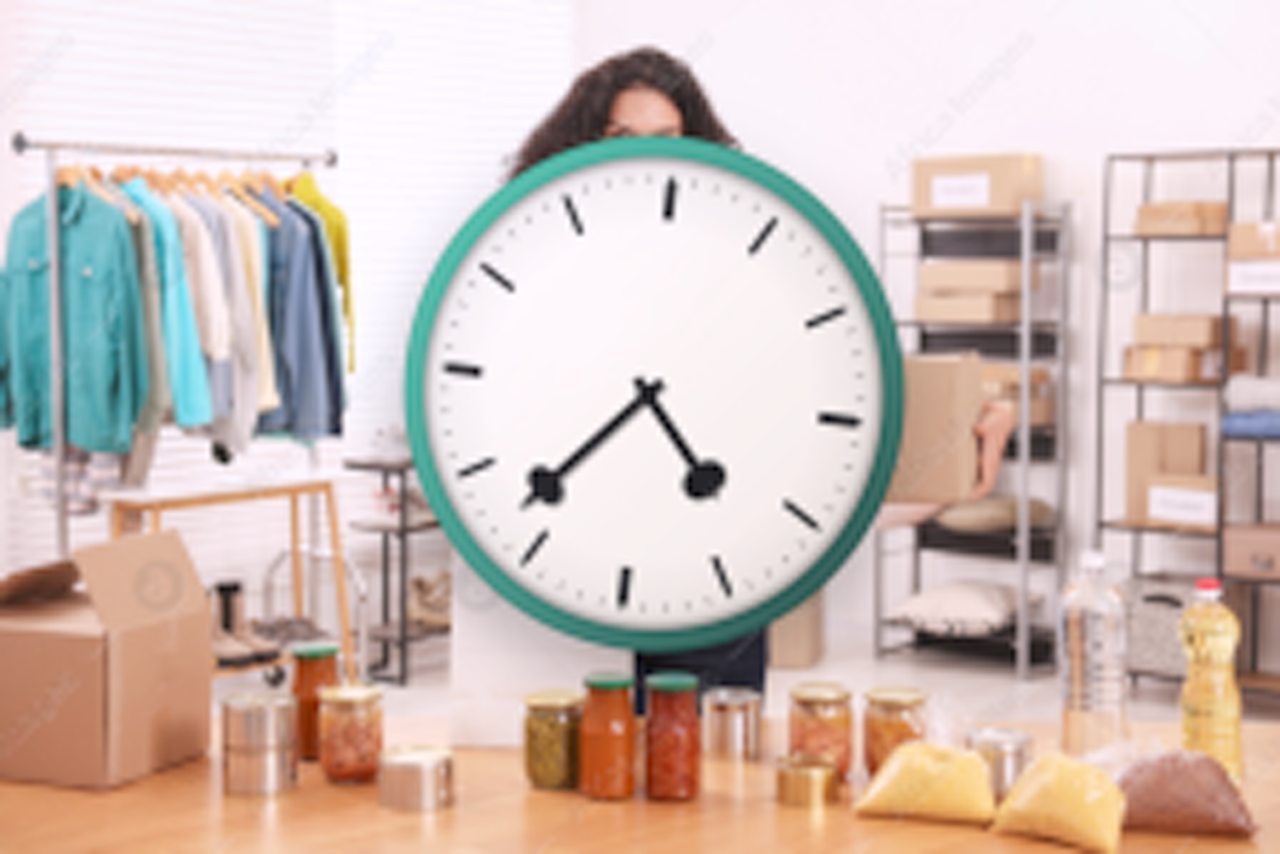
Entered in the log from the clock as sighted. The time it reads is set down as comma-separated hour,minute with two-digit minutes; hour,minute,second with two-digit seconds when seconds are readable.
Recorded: 4,37
